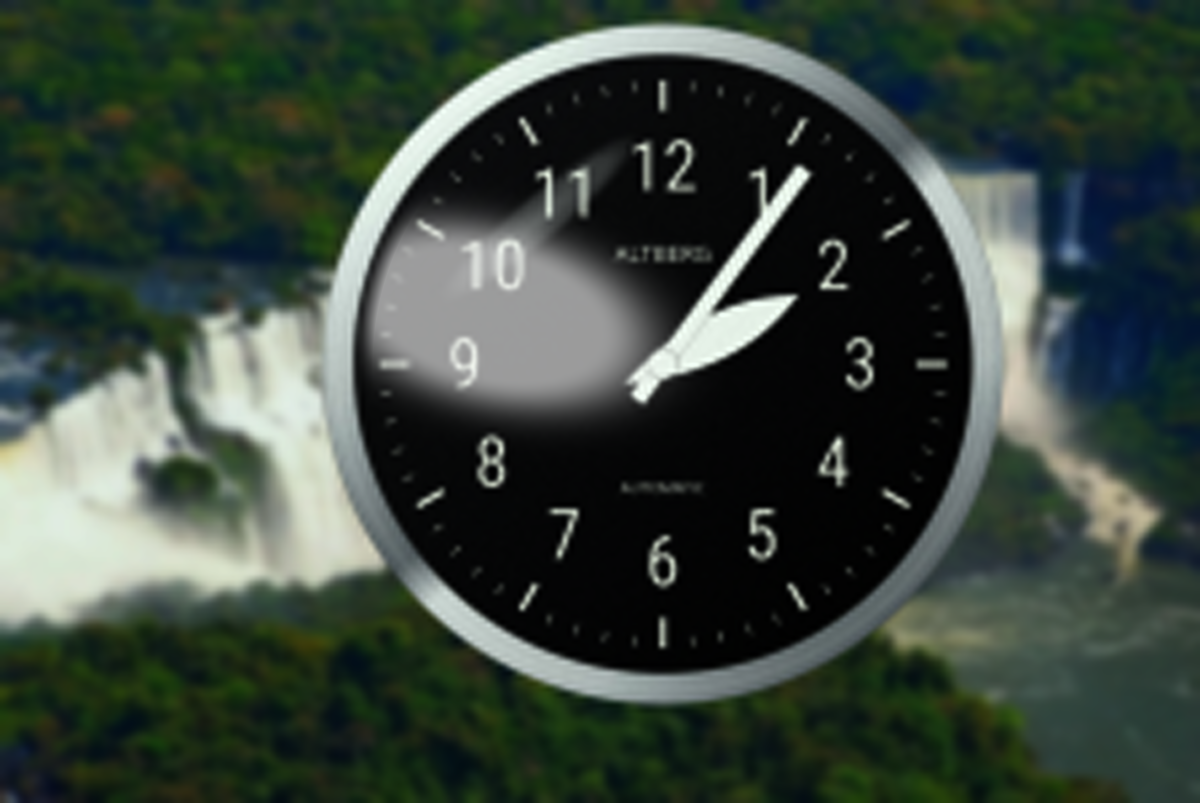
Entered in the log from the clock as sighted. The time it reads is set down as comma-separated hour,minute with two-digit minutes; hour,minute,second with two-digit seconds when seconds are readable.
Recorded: 2,06
